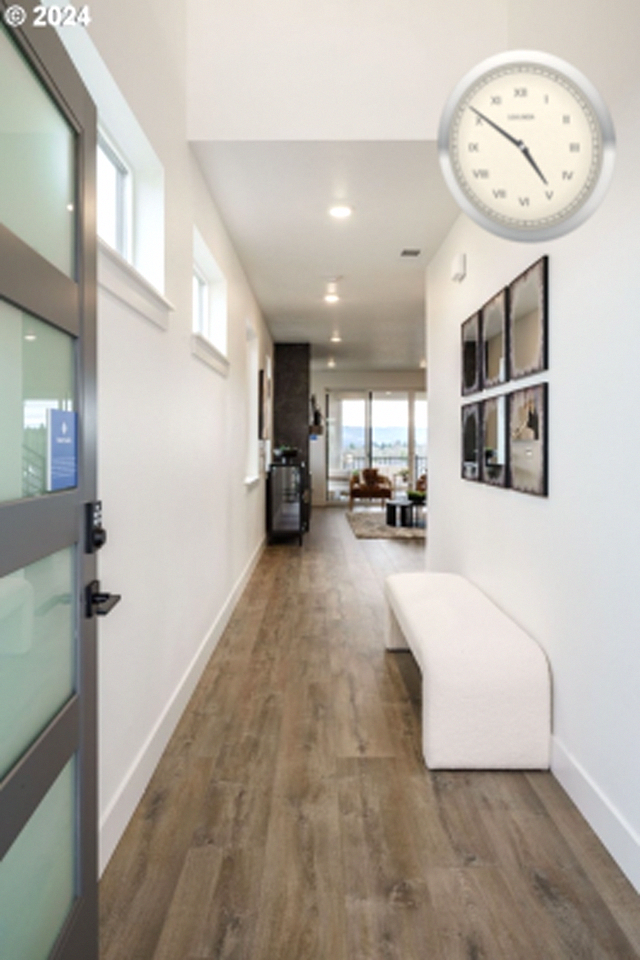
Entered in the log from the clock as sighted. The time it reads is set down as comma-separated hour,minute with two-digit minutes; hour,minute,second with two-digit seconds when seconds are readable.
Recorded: 4,51
